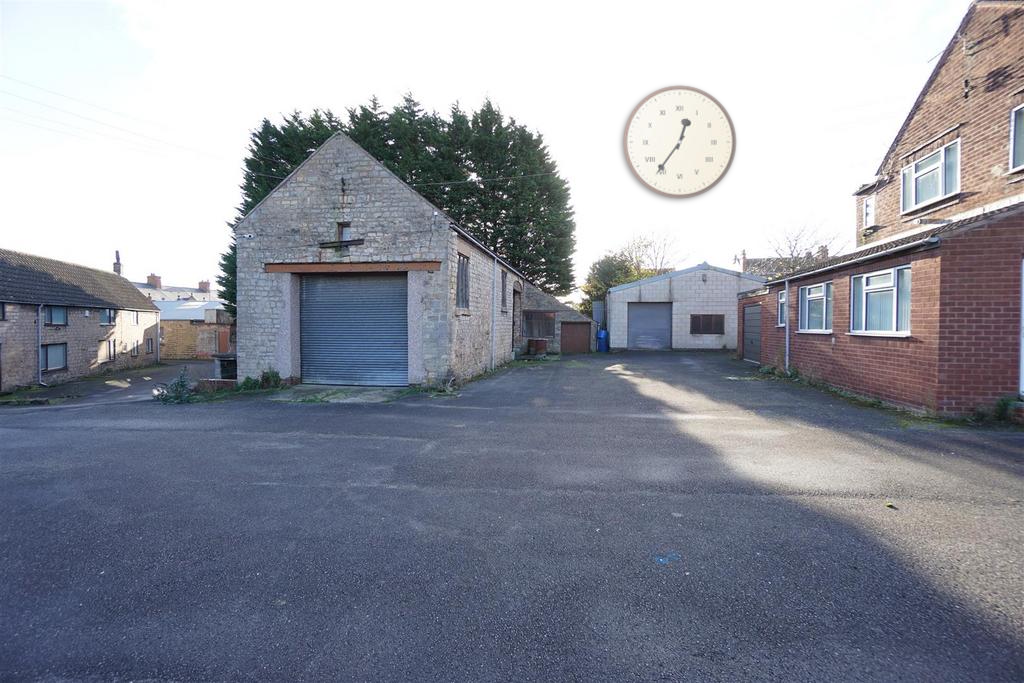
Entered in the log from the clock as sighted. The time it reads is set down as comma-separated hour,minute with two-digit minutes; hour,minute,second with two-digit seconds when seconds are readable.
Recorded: 12,36
